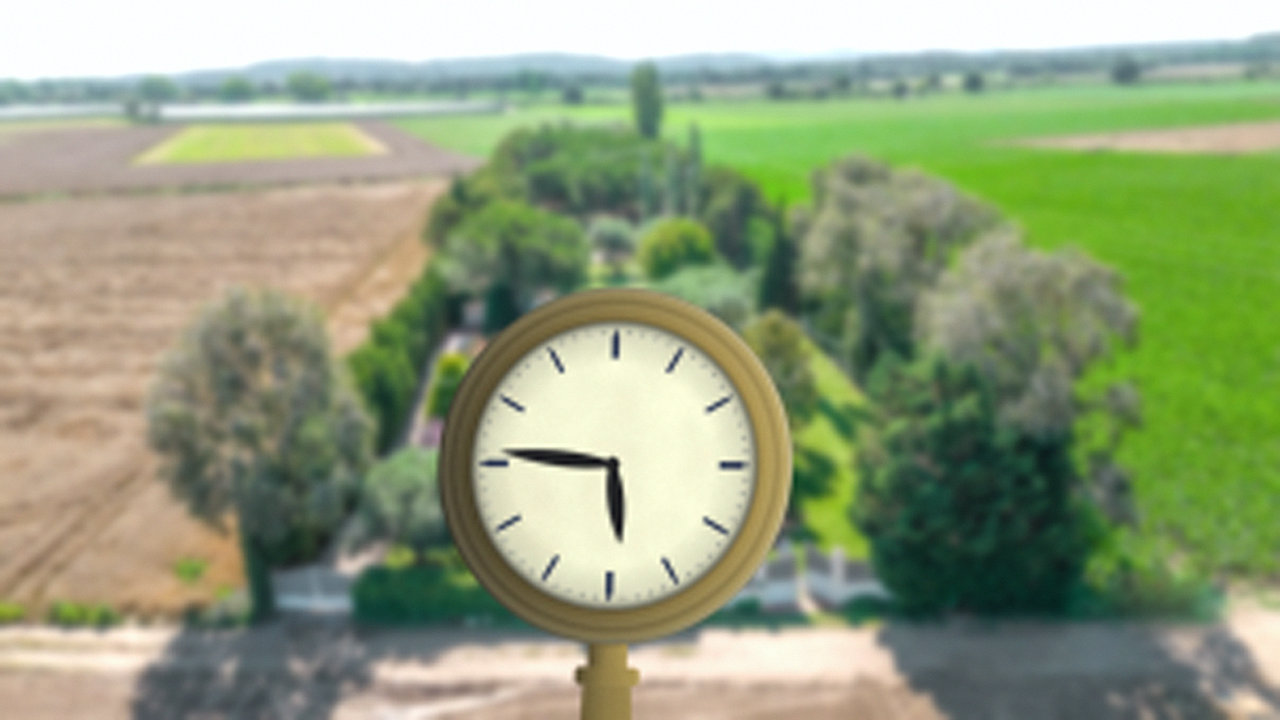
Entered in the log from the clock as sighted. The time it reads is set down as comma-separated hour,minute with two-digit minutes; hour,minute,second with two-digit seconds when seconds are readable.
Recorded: 5,46
